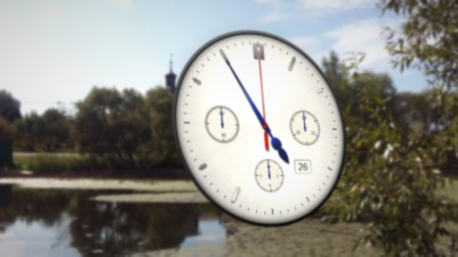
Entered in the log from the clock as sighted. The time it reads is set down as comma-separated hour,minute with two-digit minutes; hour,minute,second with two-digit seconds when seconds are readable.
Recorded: 4,55
